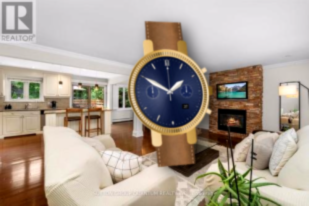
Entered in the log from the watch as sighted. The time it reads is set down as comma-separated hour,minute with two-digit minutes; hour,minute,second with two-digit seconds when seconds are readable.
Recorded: 1,50
